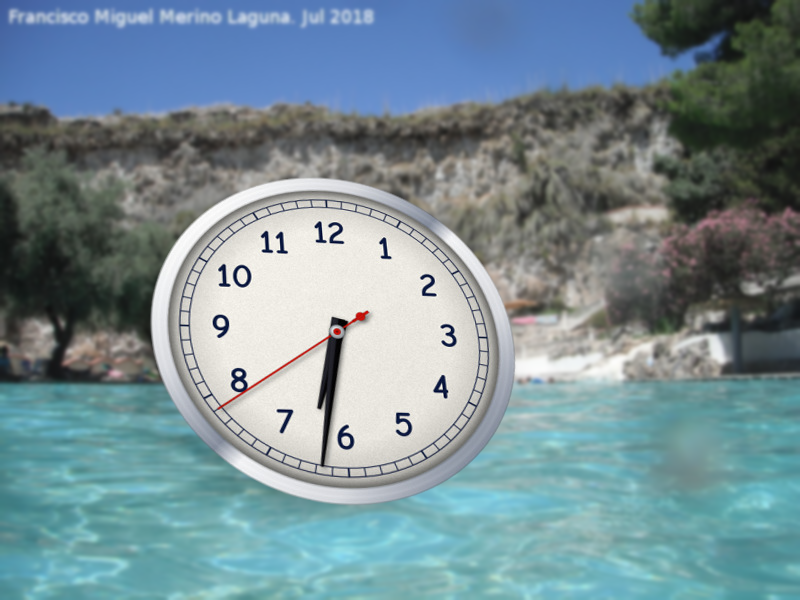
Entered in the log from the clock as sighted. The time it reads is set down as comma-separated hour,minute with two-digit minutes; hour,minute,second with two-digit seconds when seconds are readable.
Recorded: 6,31,39
